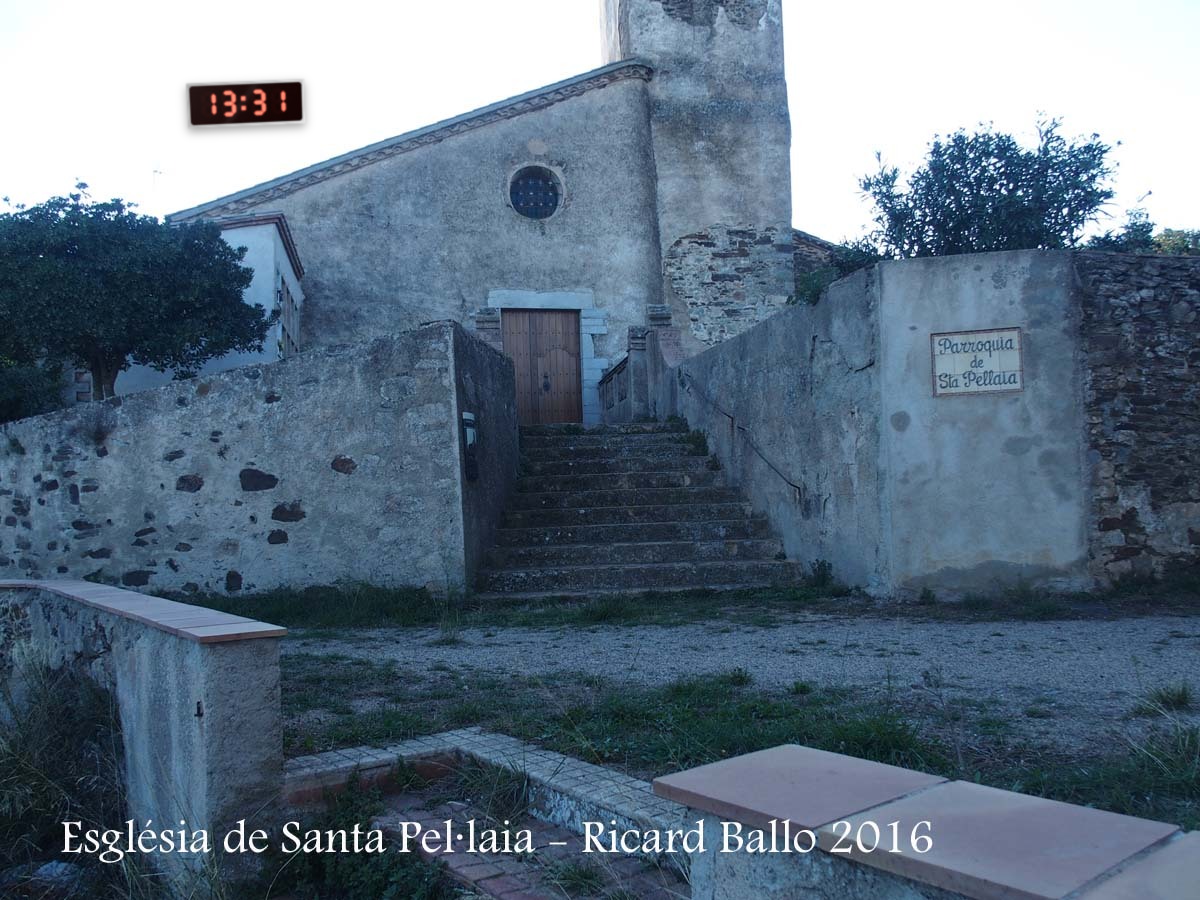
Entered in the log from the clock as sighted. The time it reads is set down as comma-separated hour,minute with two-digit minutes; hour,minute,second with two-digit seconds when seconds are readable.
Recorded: 13,31
